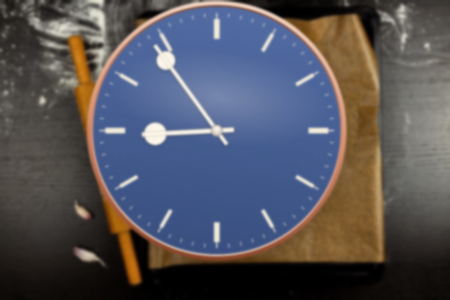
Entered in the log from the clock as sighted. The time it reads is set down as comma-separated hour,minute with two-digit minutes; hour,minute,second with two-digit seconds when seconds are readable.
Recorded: 8,54
